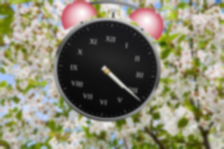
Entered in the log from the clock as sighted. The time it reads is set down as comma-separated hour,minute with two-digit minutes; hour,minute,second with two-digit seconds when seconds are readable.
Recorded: 4,21
